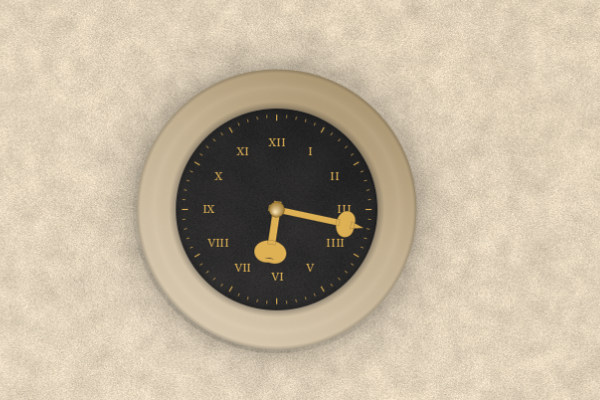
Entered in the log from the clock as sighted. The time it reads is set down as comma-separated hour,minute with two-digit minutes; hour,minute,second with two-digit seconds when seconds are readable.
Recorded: 6,17
